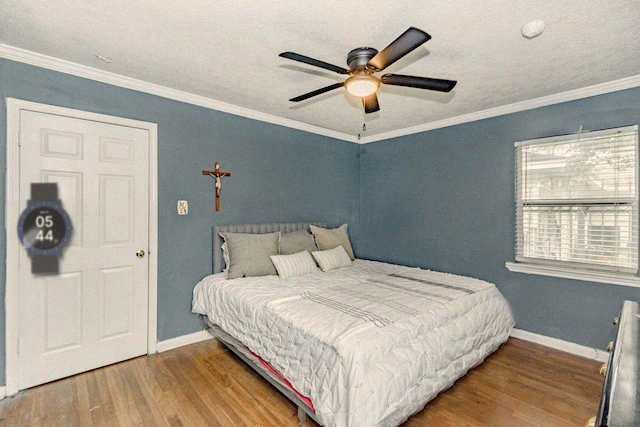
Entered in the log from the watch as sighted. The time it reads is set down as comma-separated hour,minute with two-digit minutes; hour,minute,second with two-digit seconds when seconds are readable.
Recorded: 5,44
